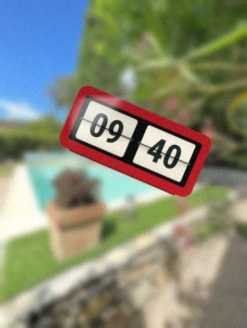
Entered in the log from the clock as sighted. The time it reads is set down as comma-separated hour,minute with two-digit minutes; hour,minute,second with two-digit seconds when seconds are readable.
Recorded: 9,40
